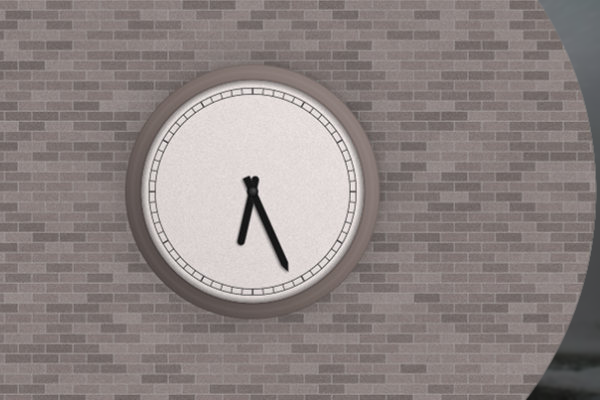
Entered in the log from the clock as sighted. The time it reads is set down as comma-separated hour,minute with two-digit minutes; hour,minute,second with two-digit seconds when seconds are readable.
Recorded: 6,26
